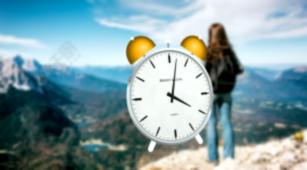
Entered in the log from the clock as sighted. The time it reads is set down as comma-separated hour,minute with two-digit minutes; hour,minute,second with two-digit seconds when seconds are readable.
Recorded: 4,02
